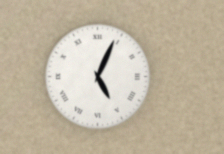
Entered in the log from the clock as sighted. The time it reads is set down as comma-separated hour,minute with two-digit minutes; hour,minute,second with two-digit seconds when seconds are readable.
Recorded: 5,04
